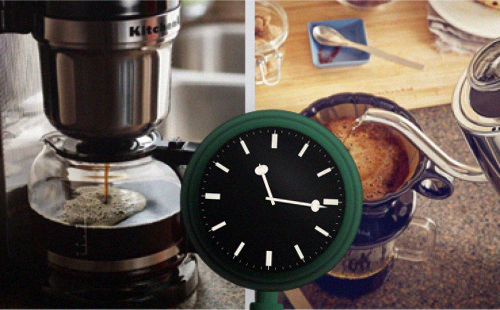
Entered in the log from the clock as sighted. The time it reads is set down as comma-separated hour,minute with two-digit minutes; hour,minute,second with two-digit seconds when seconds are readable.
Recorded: 11,16
